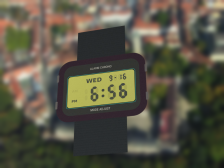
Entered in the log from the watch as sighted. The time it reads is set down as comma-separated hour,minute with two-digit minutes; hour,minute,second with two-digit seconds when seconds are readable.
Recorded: 6,56
